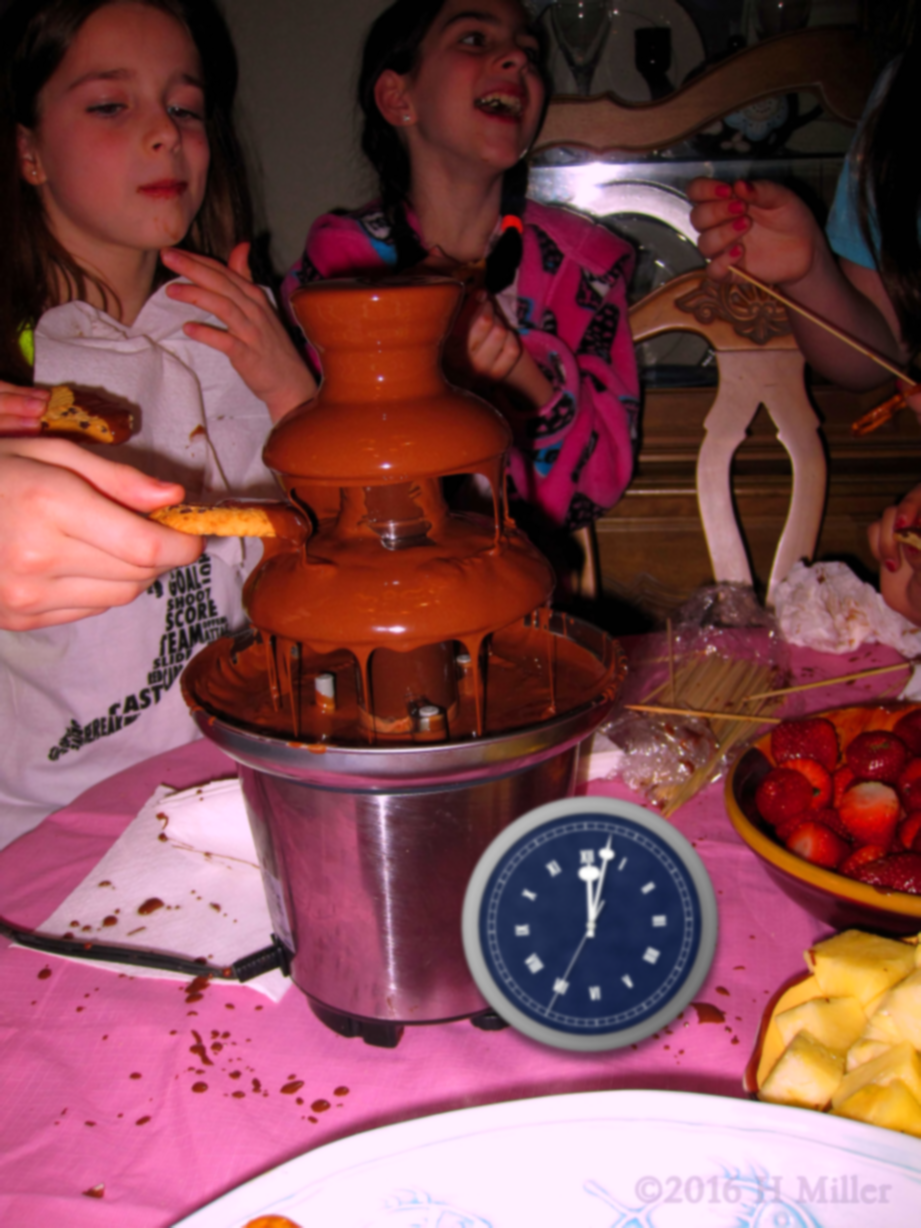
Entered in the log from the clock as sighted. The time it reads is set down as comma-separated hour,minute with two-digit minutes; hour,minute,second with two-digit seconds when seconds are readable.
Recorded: 12,02,35
